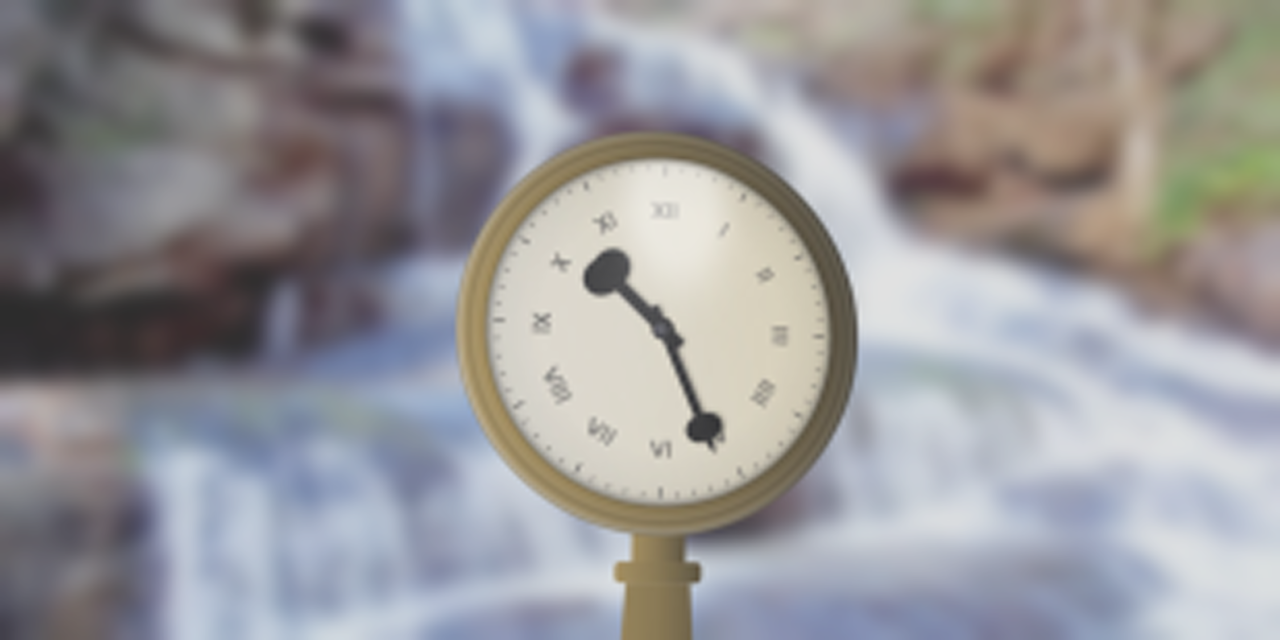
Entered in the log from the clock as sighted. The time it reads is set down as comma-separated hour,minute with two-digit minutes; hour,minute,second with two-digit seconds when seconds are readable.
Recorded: 10,26
